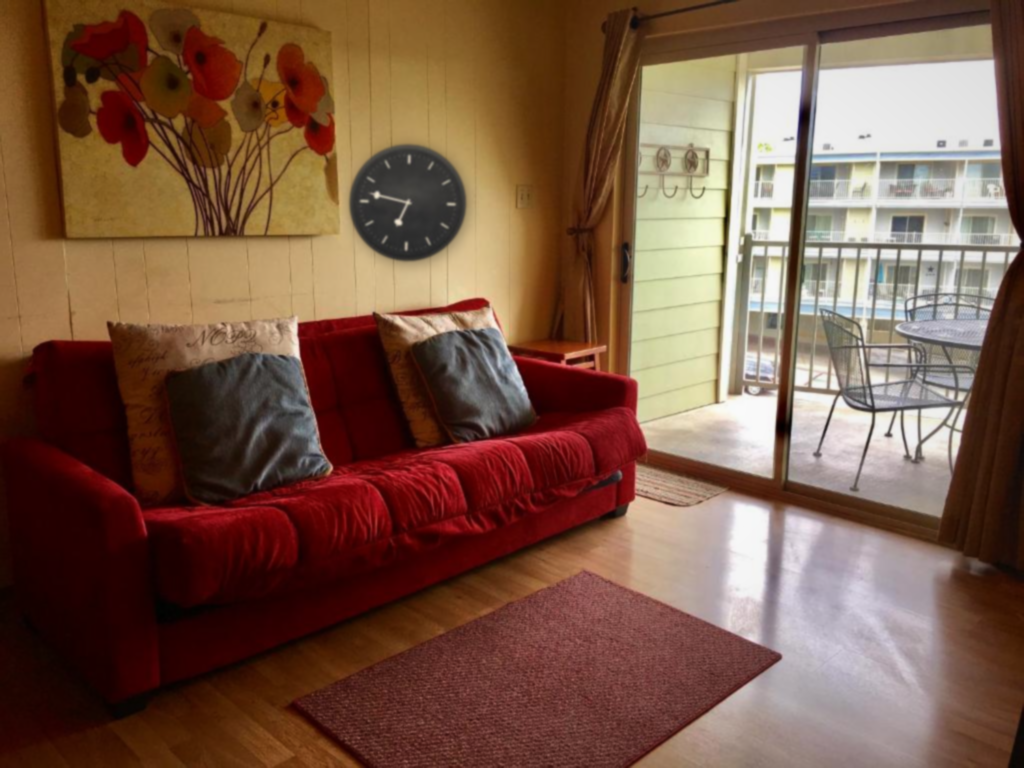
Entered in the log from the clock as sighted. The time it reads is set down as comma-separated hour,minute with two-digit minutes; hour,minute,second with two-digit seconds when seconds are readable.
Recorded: 6,47
